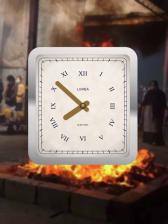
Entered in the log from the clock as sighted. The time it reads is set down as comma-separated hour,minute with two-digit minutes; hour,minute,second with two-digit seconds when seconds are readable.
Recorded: 7,52
